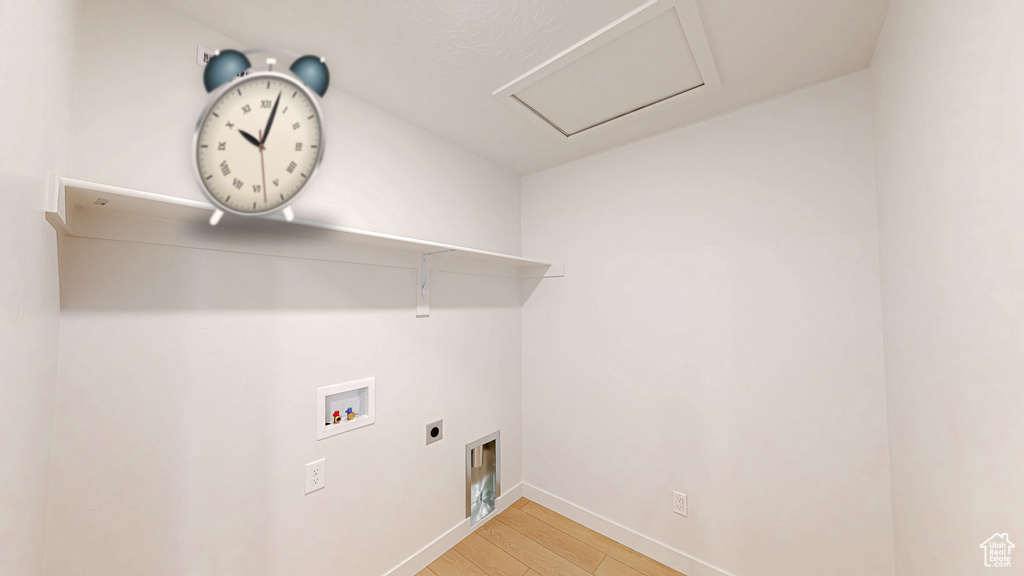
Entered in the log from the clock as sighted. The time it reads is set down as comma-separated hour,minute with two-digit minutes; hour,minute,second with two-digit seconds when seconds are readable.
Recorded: 10,02,28
